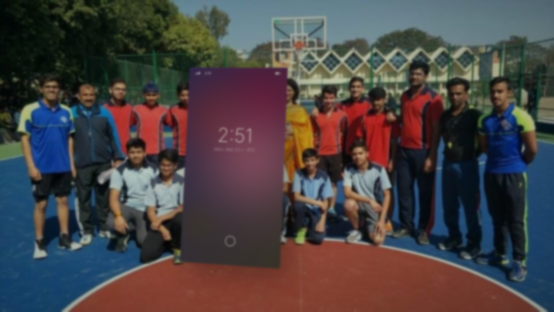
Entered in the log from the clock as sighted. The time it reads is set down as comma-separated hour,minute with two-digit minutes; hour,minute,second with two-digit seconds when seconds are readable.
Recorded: 2,51
